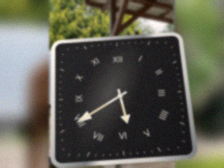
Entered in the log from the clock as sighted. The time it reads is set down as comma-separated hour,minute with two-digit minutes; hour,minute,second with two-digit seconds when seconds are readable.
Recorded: 5,40
